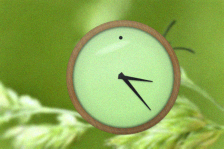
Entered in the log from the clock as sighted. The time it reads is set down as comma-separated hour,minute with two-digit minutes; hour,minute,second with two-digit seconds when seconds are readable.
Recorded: 3,24
